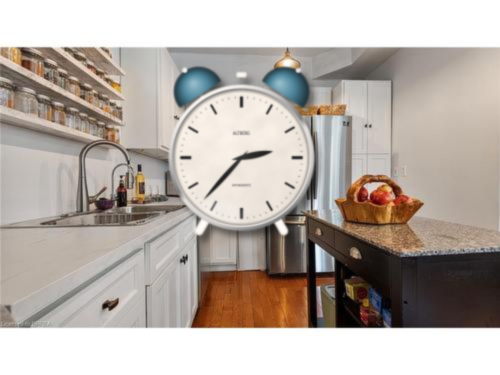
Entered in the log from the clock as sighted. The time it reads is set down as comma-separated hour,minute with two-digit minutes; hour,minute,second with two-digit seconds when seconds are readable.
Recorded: 2,37
